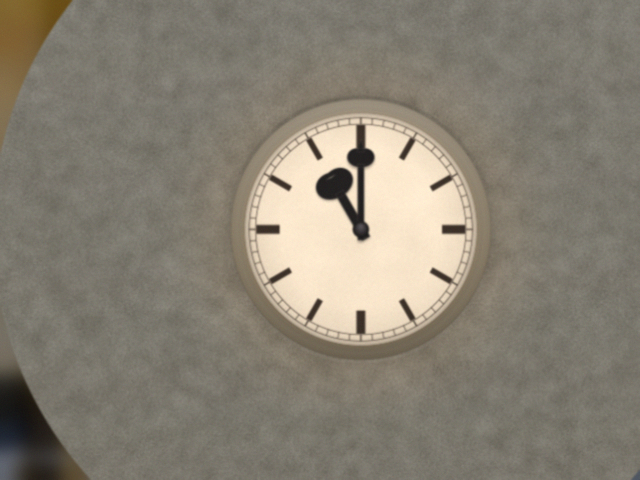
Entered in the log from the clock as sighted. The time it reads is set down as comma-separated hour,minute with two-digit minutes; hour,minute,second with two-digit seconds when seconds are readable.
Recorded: 11,00
